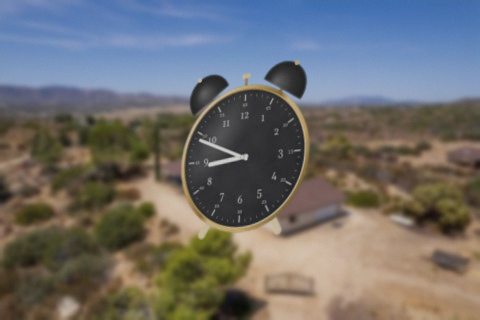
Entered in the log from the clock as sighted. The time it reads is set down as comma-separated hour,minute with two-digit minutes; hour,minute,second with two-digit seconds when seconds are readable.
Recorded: 8,49
